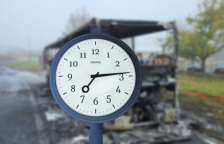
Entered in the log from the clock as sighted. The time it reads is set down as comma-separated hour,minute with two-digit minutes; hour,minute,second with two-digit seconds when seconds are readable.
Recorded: 7,14
